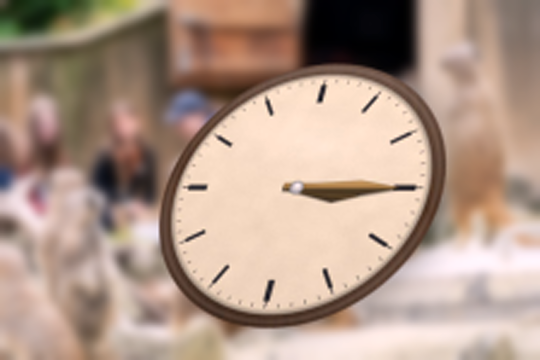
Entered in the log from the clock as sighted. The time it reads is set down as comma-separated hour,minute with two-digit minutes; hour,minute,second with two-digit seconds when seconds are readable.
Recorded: 3,15
